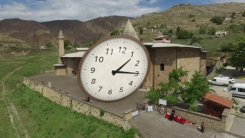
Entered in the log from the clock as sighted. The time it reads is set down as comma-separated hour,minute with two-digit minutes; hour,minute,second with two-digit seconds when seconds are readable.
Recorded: 1,15
